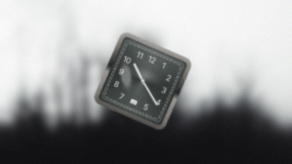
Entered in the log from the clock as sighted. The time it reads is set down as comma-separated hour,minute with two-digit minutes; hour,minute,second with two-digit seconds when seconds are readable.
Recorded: 10,21
